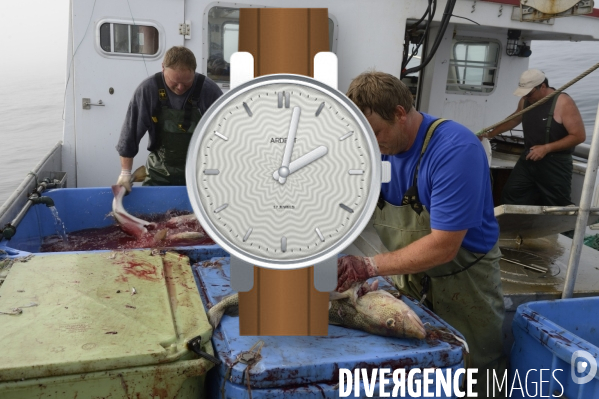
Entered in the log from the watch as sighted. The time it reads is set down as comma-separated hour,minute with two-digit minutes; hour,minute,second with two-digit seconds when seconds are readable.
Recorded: 2,02
